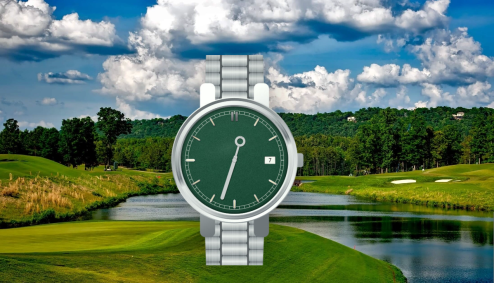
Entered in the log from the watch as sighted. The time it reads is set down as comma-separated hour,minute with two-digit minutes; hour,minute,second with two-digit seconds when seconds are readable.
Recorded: 12,33
